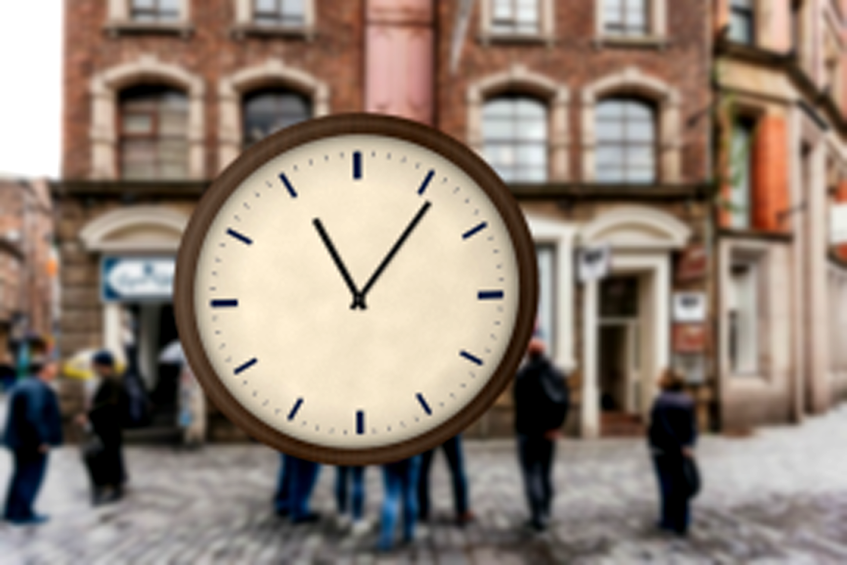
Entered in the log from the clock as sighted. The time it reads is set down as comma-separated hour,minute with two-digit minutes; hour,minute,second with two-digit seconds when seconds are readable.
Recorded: 11,06
